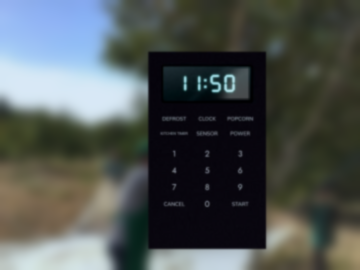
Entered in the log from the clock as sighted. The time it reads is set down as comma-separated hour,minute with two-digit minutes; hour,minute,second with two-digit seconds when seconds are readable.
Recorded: 11,50
